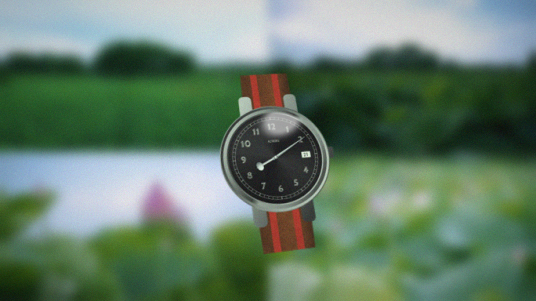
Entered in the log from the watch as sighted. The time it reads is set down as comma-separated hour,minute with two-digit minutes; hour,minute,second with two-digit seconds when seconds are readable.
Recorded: 8,10
